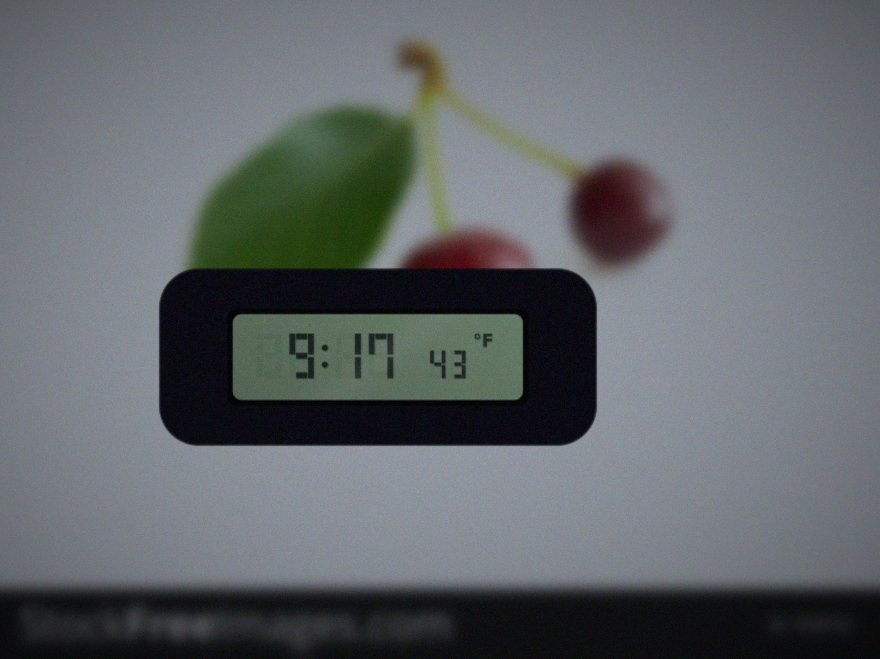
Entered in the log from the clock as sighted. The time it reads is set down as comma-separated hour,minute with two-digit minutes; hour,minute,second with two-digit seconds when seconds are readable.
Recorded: 9,17
